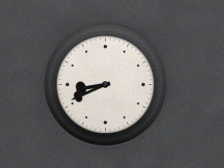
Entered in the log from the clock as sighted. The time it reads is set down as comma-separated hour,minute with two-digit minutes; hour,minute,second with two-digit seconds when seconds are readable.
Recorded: 8,41
